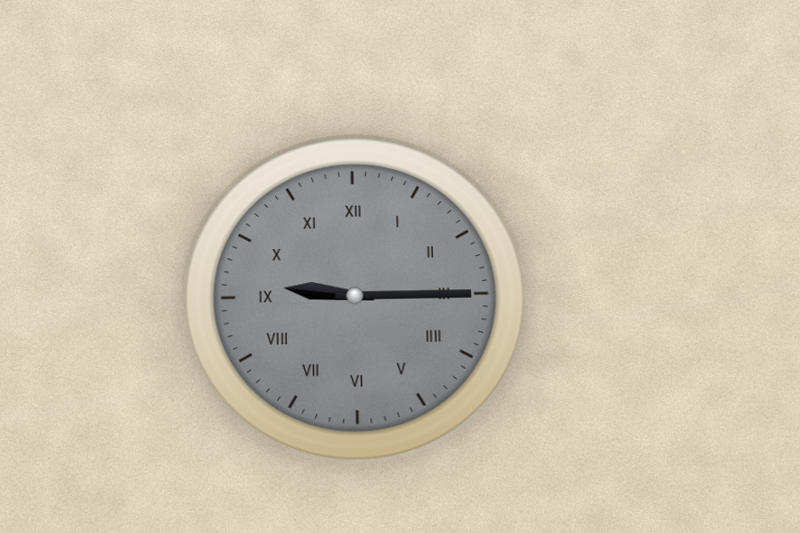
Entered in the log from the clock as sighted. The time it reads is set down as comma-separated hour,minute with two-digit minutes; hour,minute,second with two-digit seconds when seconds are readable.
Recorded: 9,15
